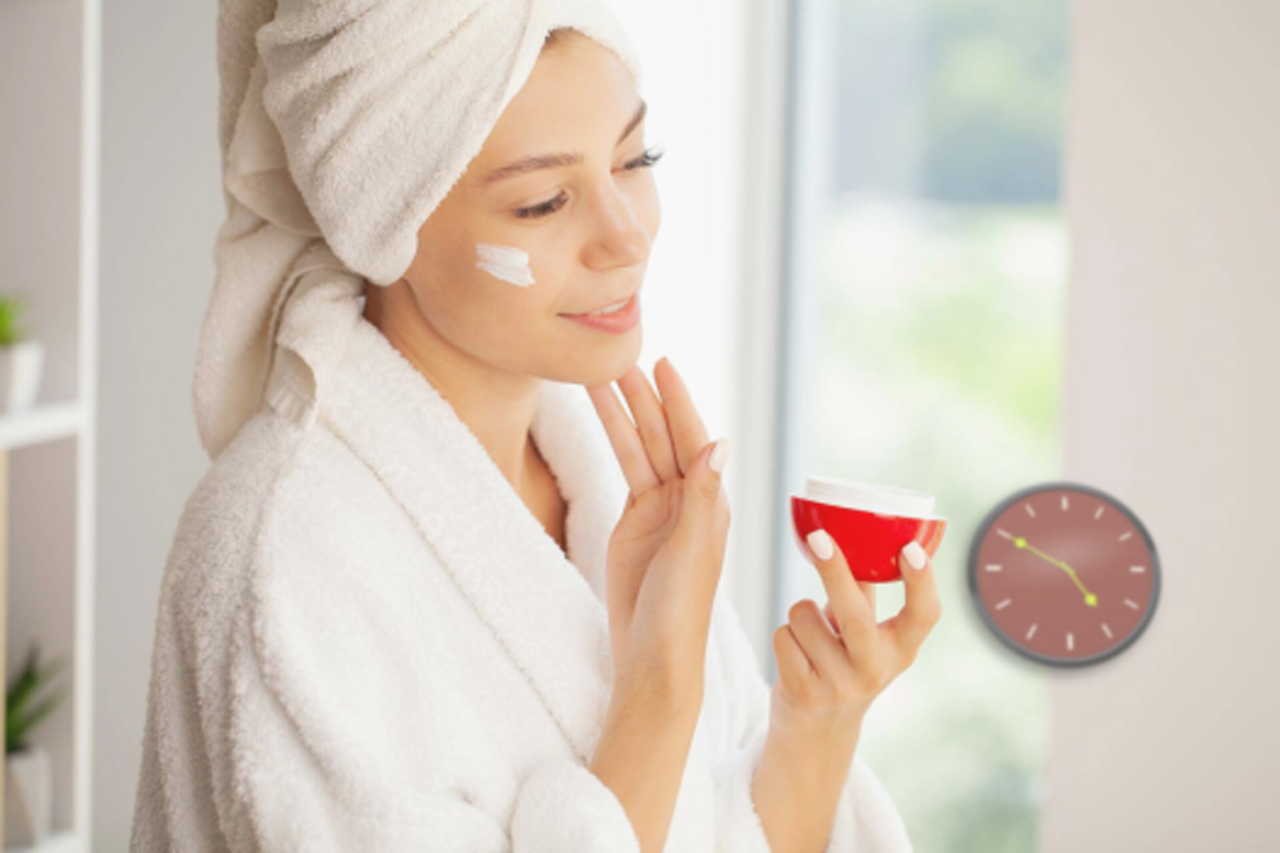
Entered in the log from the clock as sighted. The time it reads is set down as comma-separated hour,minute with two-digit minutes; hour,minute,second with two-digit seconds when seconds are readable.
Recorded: 4,50
